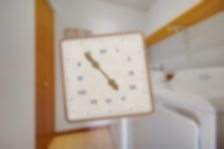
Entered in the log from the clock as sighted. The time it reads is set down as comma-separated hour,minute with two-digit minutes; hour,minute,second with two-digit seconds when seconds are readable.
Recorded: 4,54
